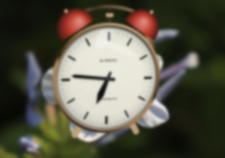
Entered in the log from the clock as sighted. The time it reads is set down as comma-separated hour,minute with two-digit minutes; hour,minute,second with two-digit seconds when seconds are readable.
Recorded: 6,46
